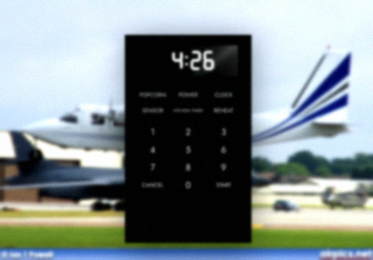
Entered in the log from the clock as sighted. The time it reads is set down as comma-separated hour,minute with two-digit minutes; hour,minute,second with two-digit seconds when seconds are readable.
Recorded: 4,26
